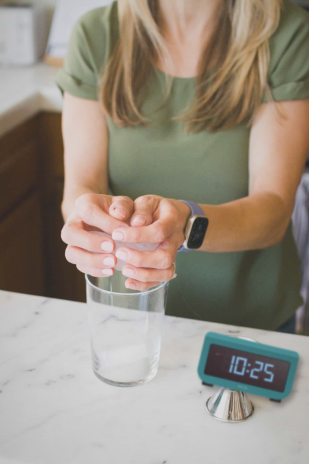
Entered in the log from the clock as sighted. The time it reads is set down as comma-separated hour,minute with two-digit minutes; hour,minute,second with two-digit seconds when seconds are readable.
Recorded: 10,25
